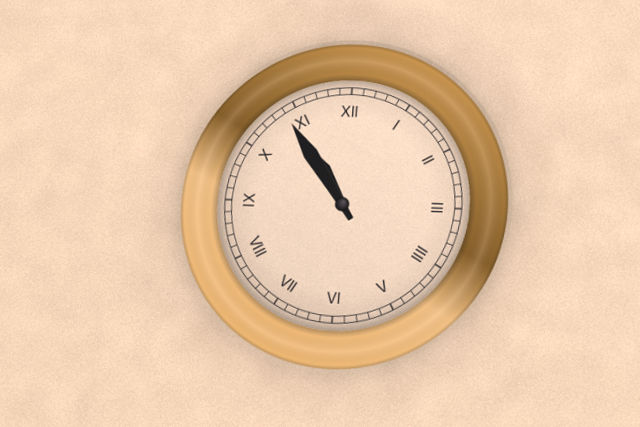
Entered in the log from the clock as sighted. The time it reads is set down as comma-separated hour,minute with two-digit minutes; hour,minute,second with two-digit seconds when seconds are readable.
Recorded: 10,54
